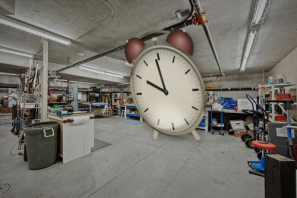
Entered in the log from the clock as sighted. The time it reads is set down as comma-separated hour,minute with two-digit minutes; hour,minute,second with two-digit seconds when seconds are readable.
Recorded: 9,59
